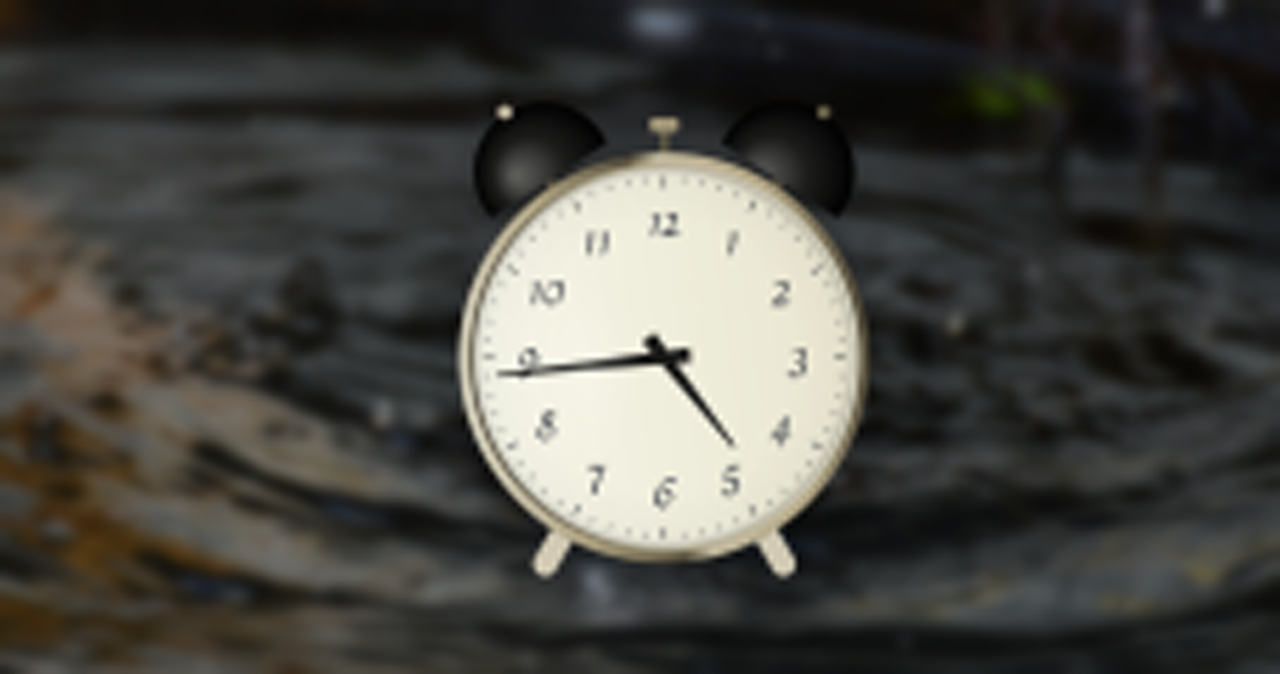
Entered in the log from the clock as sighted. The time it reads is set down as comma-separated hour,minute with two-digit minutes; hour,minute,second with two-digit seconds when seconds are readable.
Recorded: 4,44
